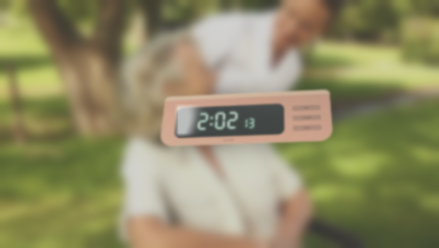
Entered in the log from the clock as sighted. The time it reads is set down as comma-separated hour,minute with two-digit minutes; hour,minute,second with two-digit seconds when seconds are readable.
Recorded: 2,02
